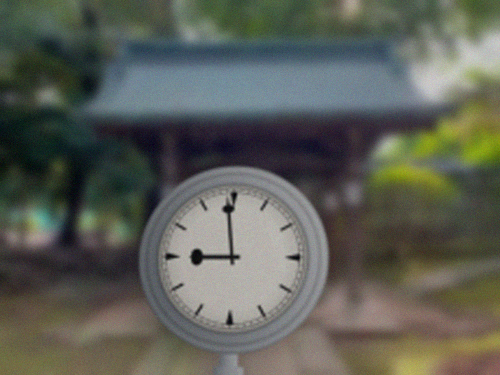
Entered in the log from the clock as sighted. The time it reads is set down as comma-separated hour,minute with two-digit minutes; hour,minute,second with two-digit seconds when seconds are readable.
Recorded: 8,59
